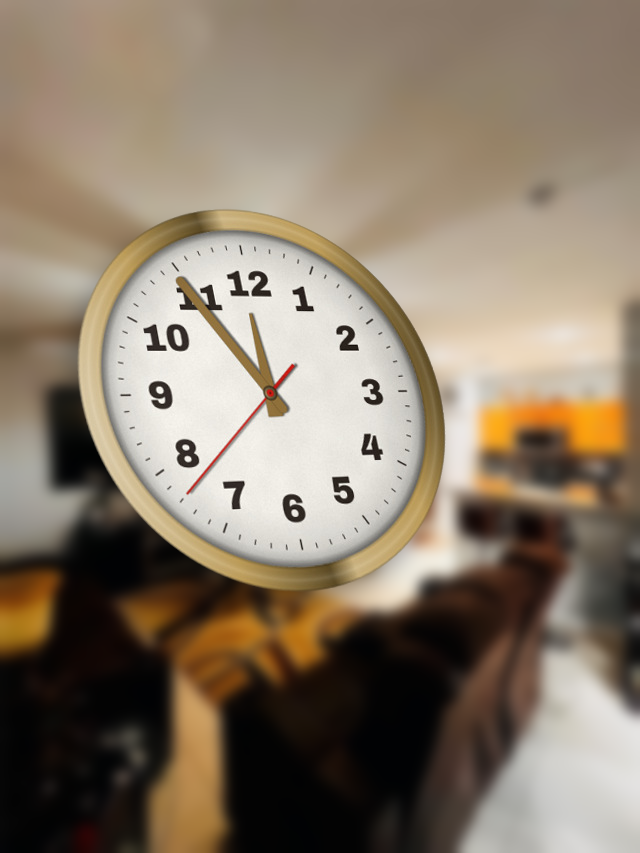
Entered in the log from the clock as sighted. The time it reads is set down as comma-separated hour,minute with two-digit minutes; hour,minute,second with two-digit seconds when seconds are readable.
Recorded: 11,54,38
